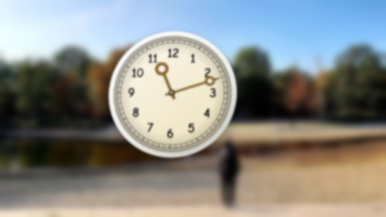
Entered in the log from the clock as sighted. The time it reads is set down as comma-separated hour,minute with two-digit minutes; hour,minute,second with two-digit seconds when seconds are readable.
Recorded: 11,12
